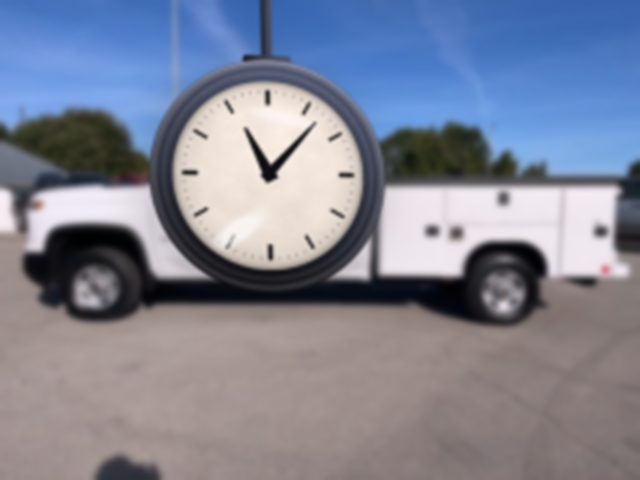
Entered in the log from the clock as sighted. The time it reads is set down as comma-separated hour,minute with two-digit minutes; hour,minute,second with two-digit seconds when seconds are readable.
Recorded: 11,07
